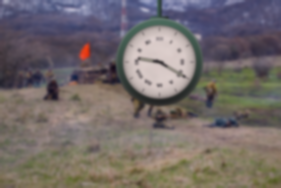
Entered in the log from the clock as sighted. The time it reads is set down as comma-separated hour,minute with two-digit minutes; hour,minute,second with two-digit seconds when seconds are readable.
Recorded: 9,20
